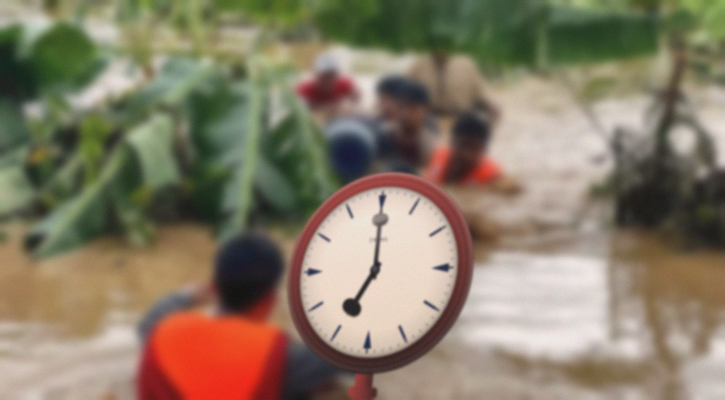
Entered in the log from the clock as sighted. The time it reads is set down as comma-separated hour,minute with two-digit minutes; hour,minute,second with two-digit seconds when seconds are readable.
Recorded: 7,00
